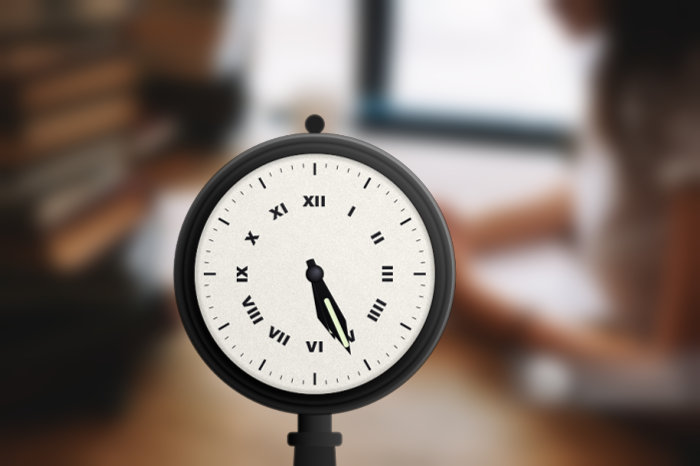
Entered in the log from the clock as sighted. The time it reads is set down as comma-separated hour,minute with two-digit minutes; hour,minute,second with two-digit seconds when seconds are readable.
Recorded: 5,26
